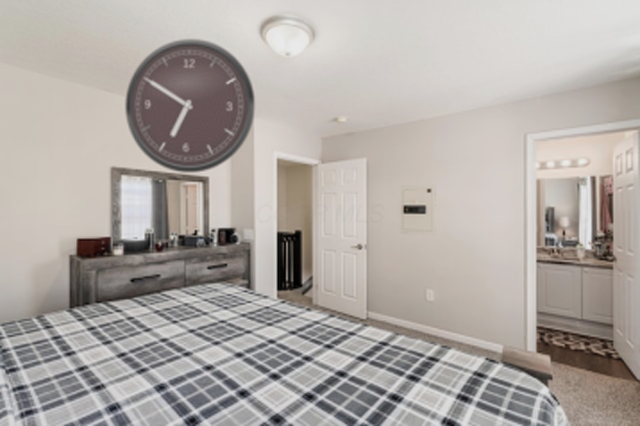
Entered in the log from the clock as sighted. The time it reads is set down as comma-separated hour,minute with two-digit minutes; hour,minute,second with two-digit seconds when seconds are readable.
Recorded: 6,50
